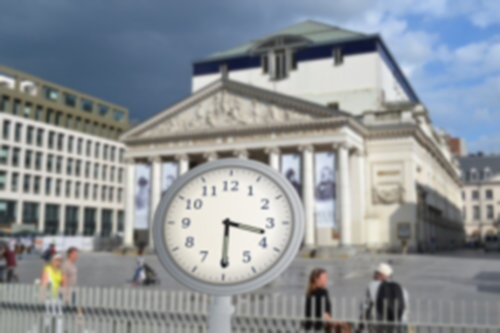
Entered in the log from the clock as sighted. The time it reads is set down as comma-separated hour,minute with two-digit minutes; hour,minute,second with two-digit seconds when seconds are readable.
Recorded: 3,30
